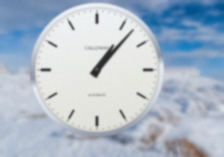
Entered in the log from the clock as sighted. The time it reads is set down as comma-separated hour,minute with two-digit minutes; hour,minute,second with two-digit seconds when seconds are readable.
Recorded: 1,07
